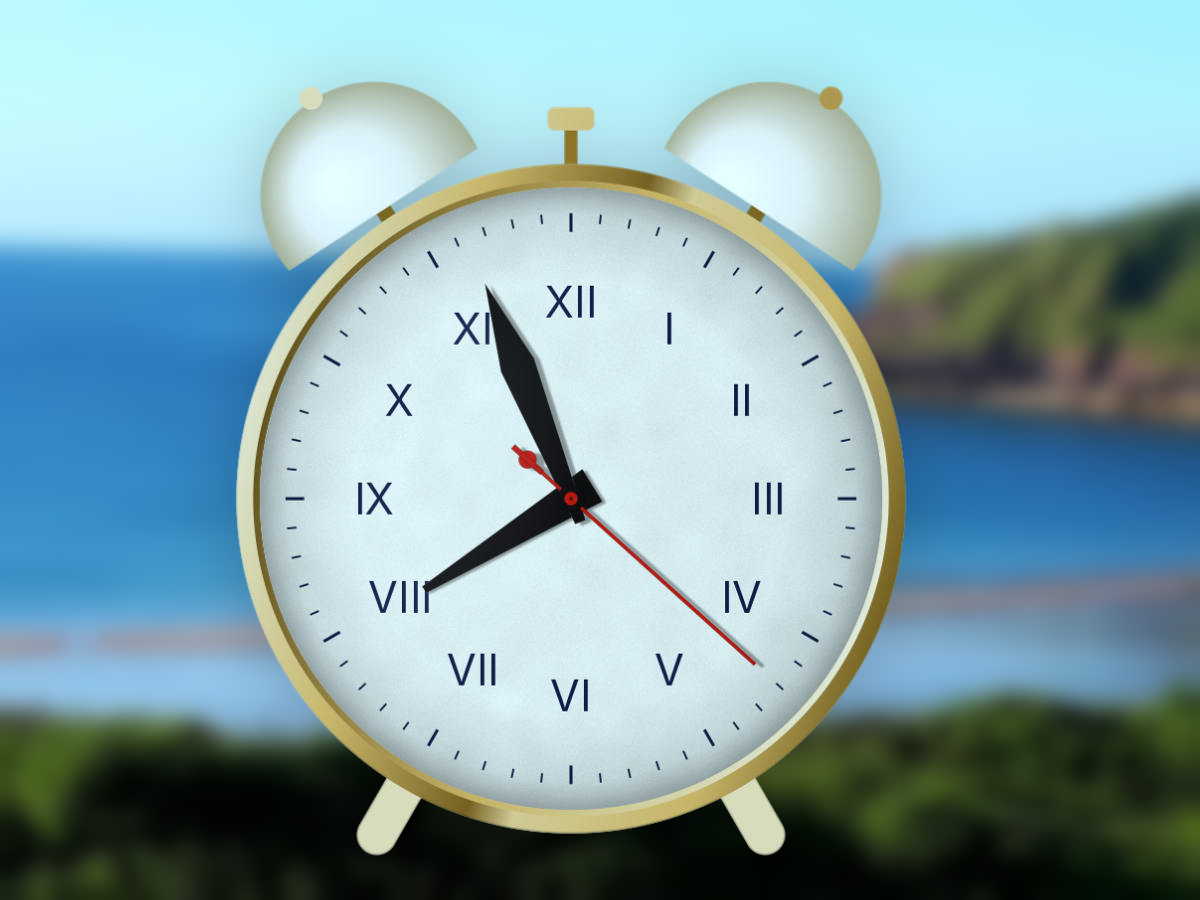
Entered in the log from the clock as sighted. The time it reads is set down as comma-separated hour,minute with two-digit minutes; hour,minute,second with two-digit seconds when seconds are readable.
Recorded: 7,56,22
